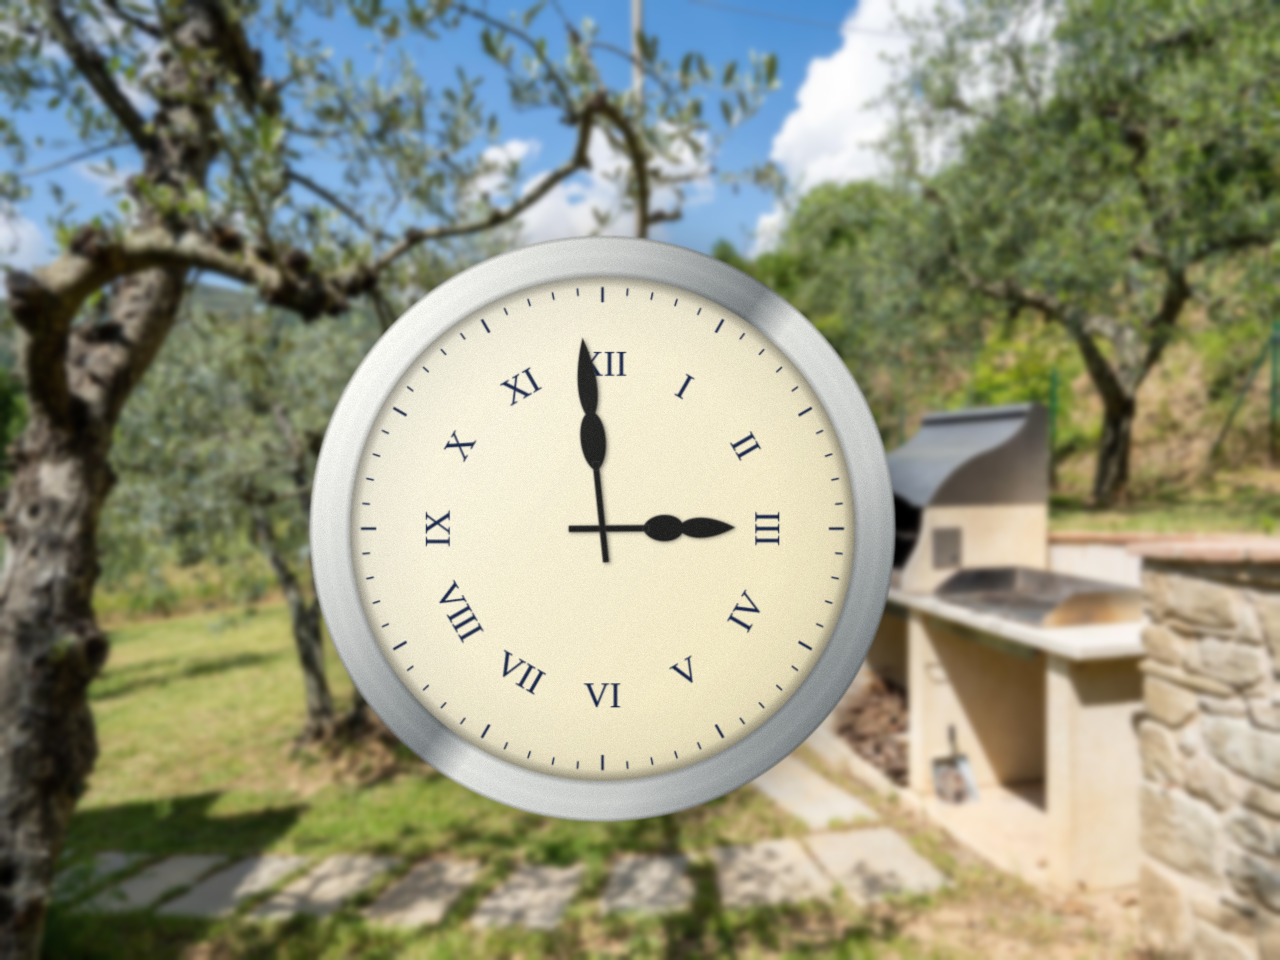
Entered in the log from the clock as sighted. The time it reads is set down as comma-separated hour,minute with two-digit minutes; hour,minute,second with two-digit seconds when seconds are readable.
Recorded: 2,59
